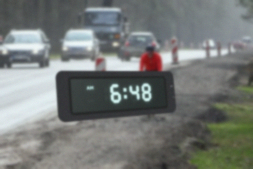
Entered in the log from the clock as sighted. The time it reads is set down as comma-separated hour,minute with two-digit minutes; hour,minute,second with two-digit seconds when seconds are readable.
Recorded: 6,48
